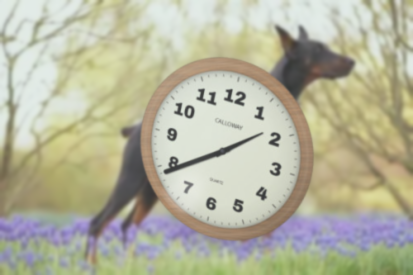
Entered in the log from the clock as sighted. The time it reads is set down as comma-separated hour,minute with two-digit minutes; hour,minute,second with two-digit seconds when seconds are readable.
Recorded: 1,39
